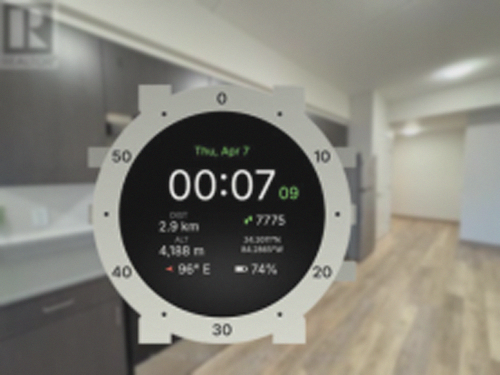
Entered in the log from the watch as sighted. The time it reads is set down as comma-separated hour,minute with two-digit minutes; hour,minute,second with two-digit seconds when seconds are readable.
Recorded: 0,07,09
